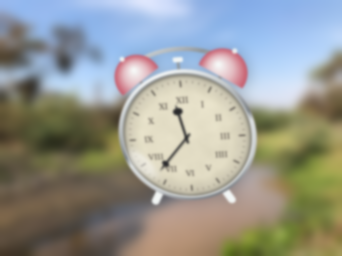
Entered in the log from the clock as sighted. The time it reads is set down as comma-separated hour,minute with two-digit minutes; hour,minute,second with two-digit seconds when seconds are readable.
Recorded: 11,37
